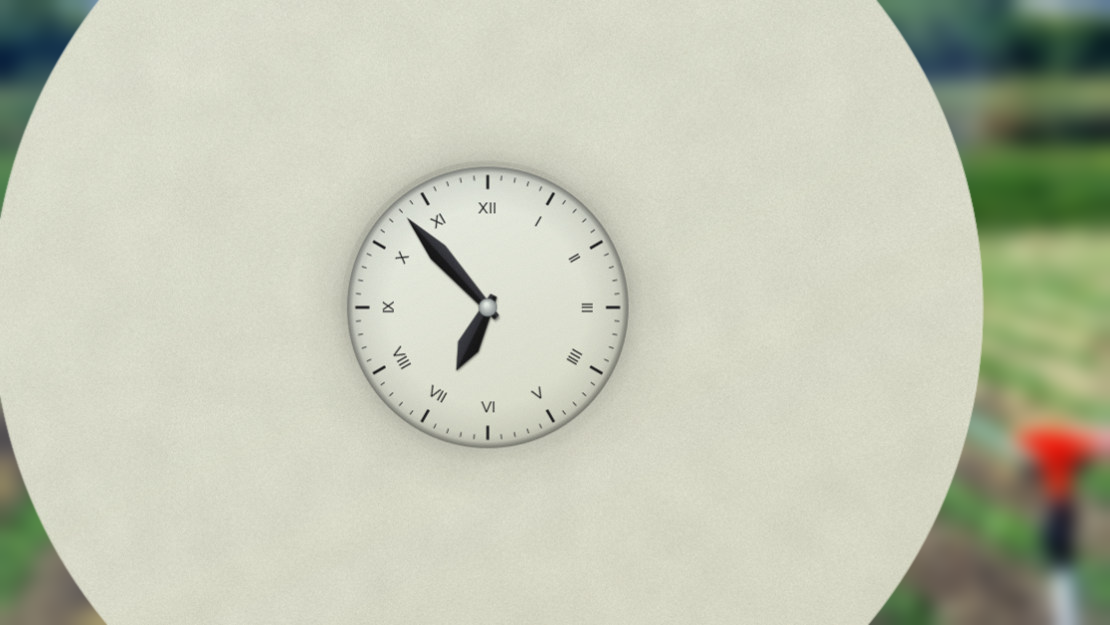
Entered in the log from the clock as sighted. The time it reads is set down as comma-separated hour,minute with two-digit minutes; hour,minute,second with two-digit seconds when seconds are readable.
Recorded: 6,53
